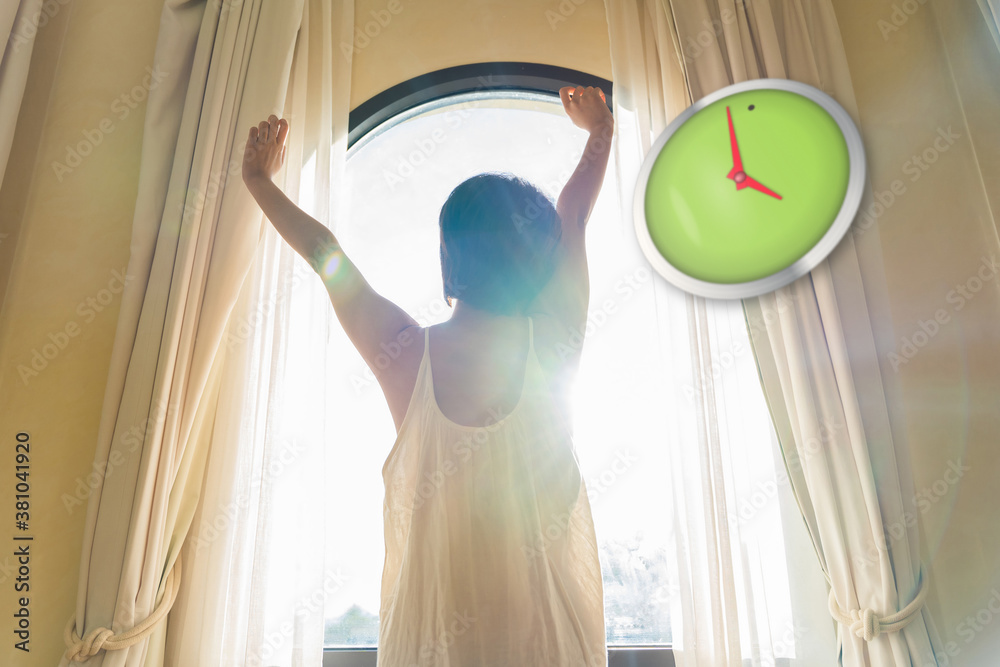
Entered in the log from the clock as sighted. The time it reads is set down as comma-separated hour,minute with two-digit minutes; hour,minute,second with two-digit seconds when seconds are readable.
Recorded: 3,57
